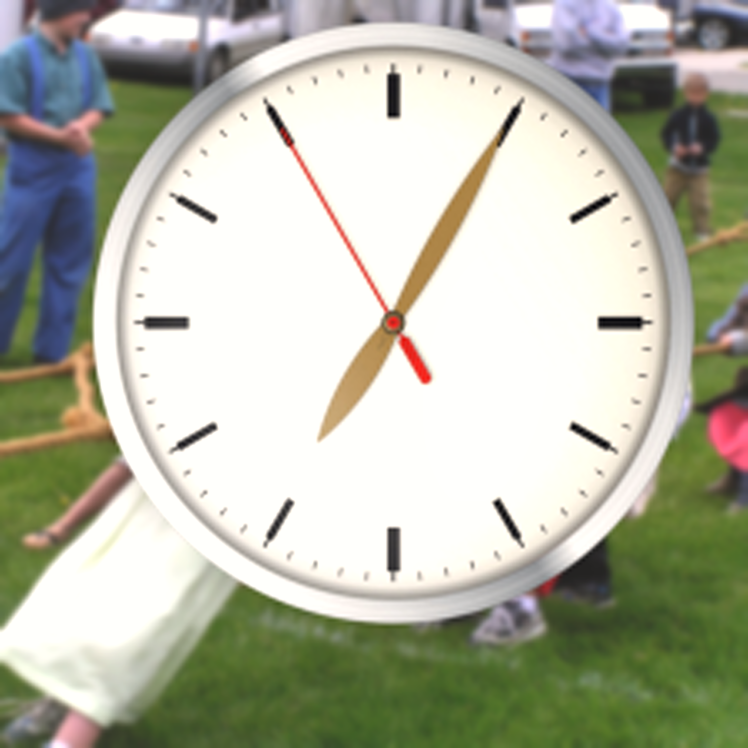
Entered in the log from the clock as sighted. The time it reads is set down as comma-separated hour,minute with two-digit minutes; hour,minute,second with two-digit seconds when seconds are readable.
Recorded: 7,04,55
